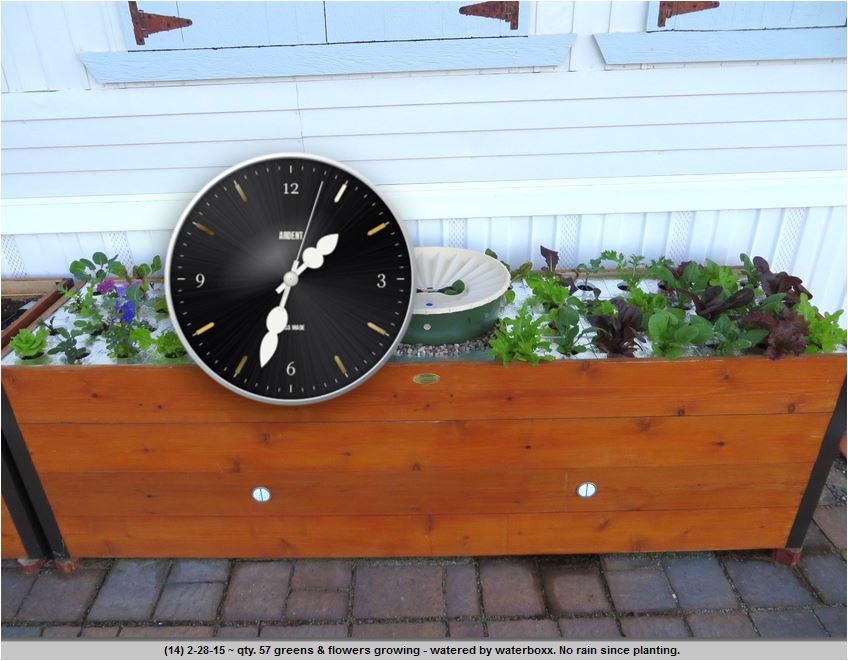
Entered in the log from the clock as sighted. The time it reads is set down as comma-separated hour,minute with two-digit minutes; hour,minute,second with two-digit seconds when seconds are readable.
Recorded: 1,33,03
